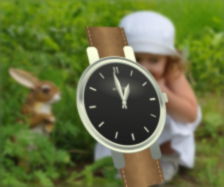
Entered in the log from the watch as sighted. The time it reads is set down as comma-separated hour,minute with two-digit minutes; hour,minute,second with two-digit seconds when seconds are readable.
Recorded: 12,59
